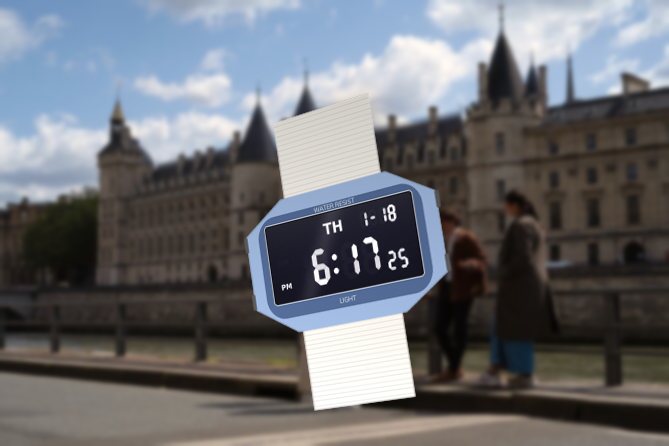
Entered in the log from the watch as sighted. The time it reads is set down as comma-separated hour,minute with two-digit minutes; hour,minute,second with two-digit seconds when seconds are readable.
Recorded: 6,17,25
